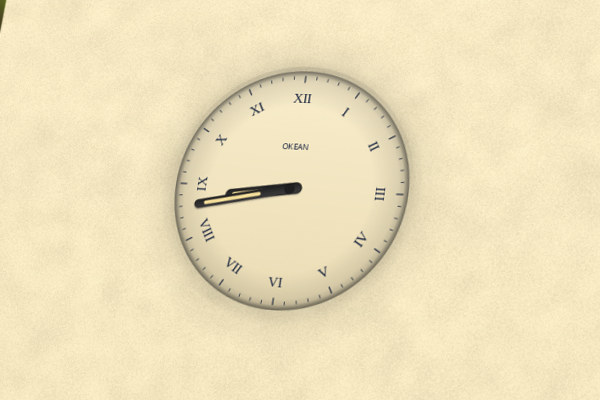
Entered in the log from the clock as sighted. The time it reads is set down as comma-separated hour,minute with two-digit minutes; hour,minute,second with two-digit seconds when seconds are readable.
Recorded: 8,43
